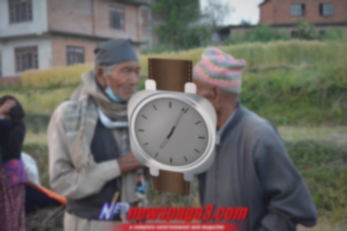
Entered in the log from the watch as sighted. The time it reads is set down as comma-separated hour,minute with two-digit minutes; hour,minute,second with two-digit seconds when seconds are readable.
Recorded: 7,04
